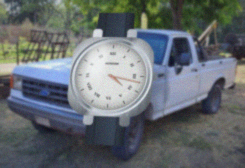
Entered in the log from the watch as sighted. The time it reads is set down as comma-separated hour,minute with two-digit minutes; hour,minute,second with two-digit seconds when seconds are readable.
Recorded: 4,17
